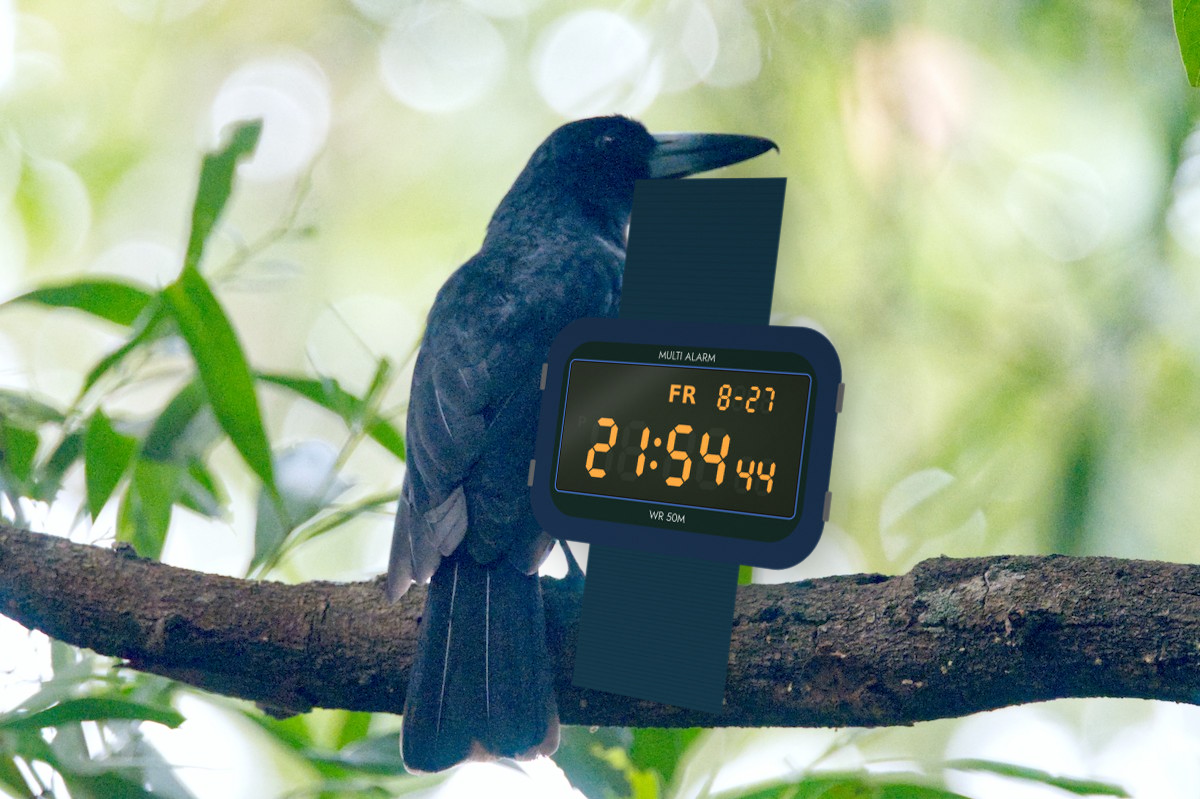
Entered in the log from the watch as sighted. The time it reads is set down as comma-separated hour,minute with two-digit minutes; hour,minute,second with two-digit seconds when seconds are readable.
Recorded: 21,54,44
